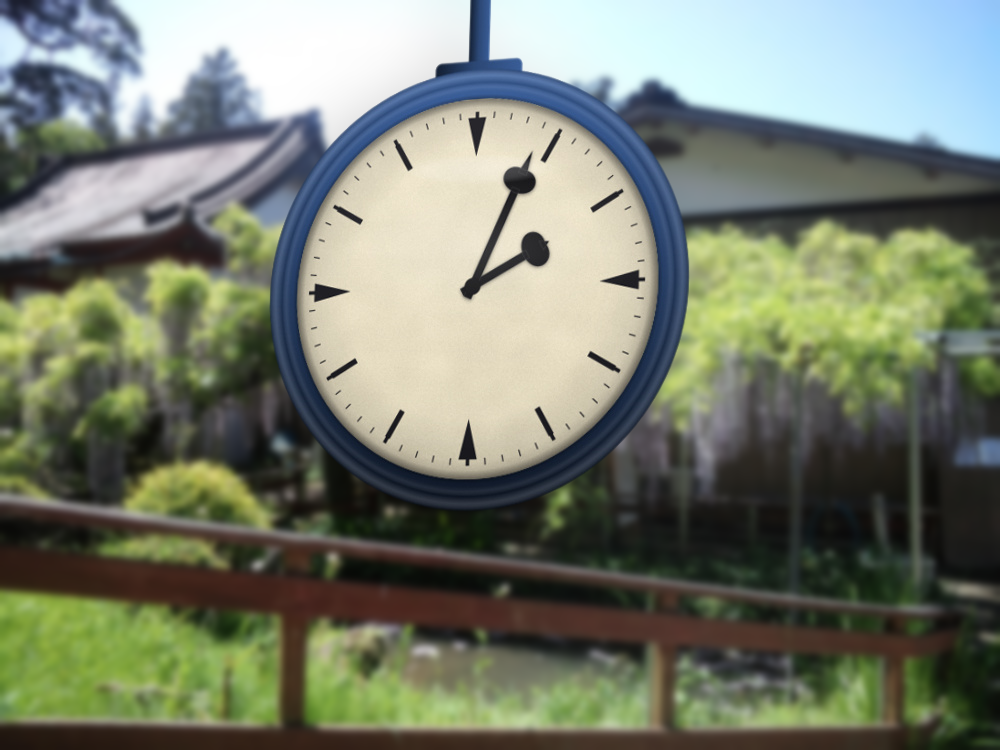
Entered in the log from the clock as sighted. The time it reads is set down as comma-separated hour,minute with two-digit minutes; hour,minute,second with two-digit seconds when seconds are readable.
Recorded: 2,04
